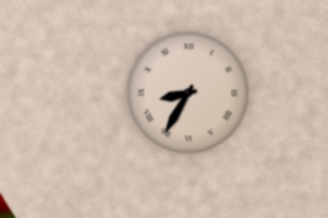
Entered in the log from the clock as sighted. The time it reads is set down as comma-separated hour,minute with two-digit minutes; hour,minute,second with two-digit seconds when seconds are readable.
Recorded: 8,35
